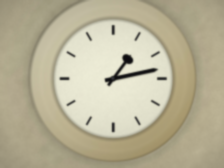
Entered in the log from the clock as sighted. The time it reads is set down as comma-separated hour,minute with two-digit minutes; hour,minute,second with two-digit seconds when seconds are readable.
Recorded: 1,13
